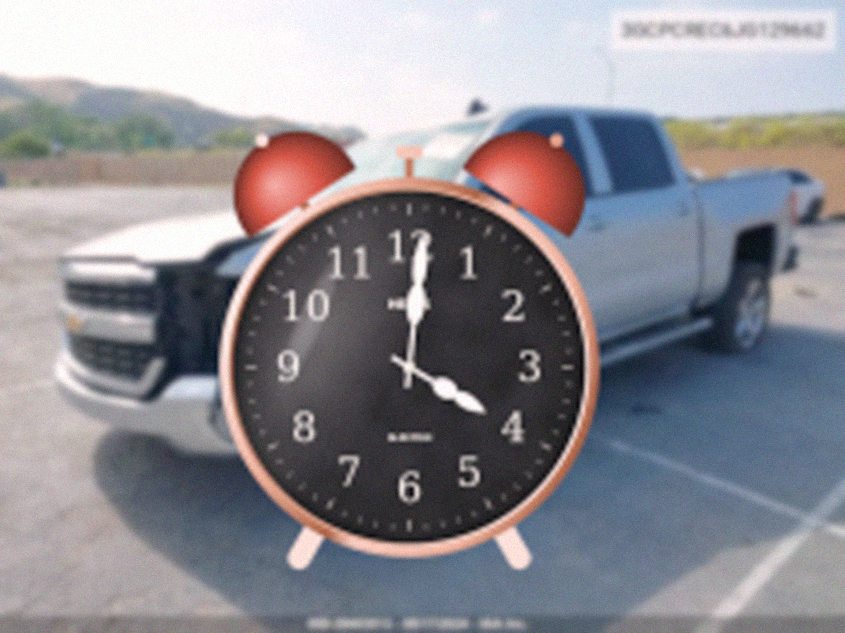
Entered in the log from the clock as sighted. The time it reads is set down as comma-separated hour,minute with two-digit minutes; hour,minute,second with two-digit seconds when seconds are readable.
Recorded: 4,01
